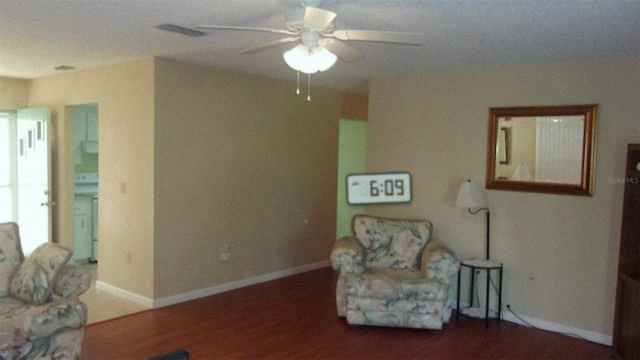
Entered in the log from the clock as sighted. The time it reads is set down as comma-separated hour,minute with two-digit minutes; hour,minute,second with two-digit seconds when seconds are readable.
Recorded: 6,09
